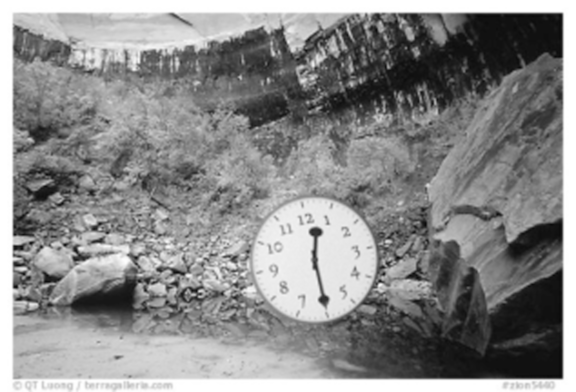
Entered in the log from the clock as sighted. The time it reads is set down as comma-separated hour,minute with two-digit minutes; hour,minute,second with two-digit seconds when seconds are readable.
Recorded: 12,30
